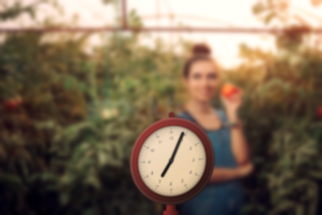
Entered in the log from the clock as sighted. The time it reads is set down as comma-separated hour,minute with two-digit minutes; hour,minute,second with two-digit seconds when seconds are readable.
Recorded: 7,04
